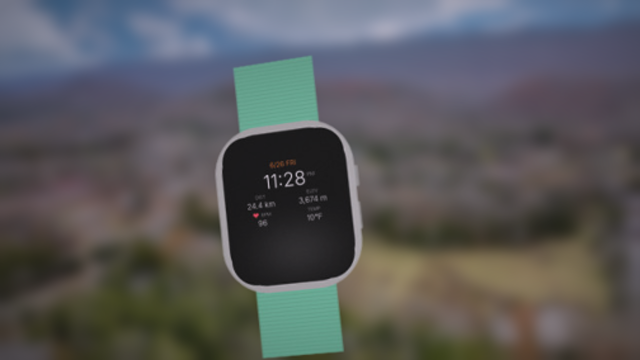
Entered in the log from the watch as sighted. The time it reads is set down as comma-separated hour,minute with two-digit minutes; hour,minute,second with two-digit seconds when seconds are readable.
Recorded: 11,28
